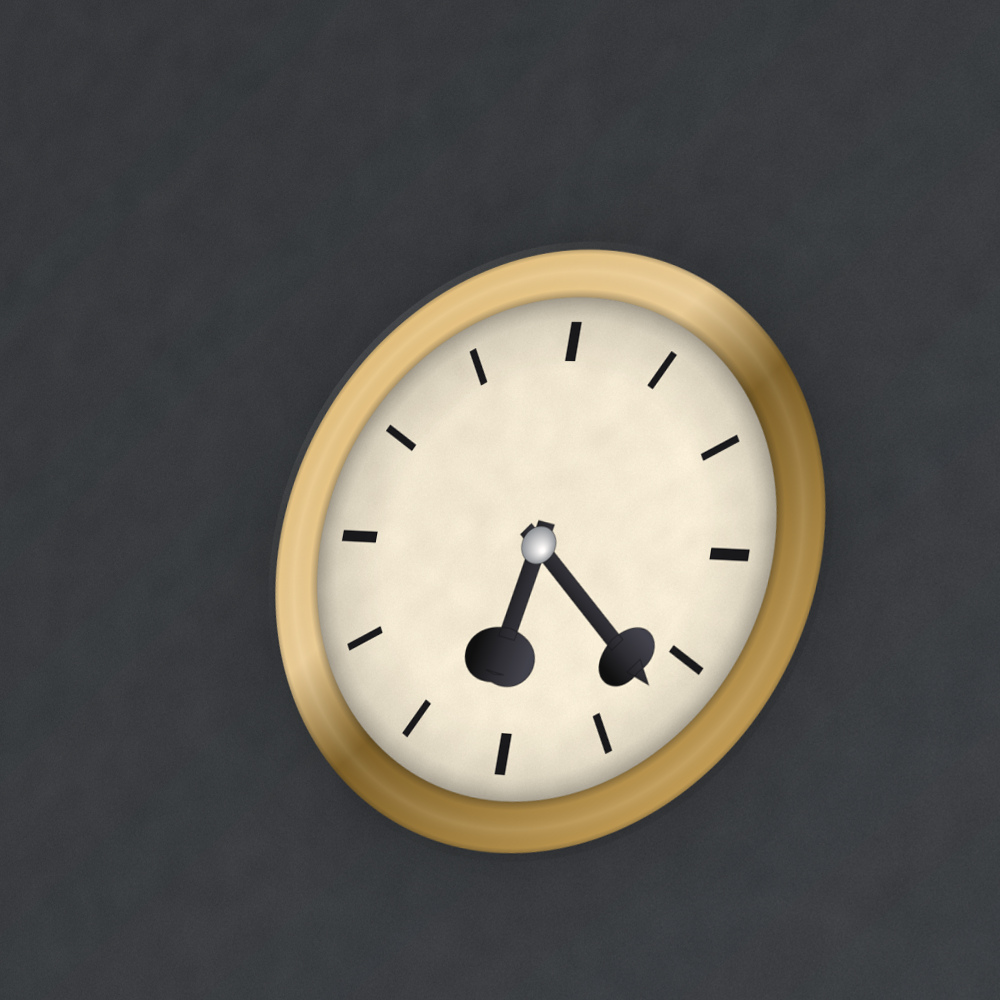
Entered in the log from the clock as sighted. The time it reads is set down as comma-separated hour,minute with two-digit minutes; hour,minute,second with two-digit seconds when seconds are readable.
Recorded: 6,22
